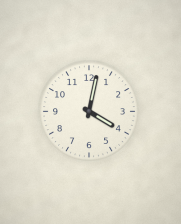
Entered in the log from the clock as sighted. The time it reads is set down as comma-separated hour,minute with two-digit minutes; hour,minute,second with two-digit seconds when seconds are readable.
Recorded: 4,02
